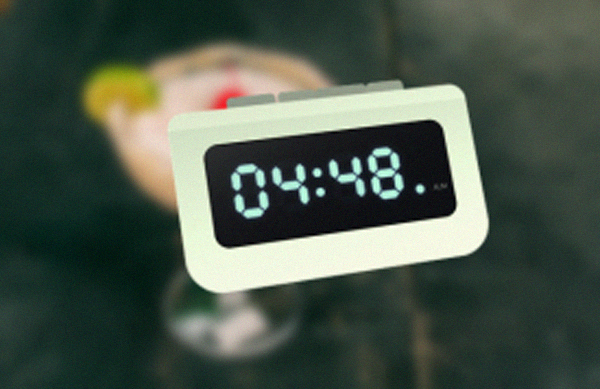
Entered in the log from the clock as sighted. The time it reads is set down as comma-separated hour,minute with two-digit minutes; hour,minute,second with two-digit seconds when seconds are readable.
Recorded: 4,48
